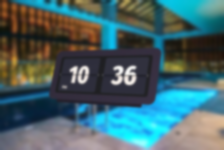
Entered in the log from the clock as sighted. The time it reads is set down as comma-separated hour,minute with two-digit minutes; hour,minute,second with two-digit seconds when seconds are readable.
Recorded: 10,36
